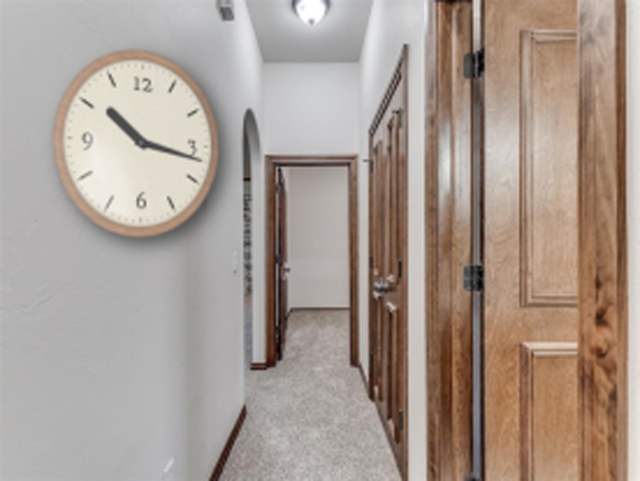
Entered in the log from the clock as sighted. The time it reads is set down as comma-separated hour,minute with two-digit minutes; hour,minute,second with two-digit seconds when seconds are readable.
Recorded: 10,17
